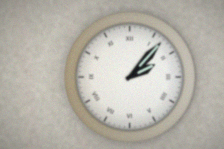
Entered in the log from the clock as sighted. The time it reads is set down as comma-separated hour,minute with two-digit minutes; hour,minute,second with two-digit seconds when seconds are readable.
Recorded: 2,07
